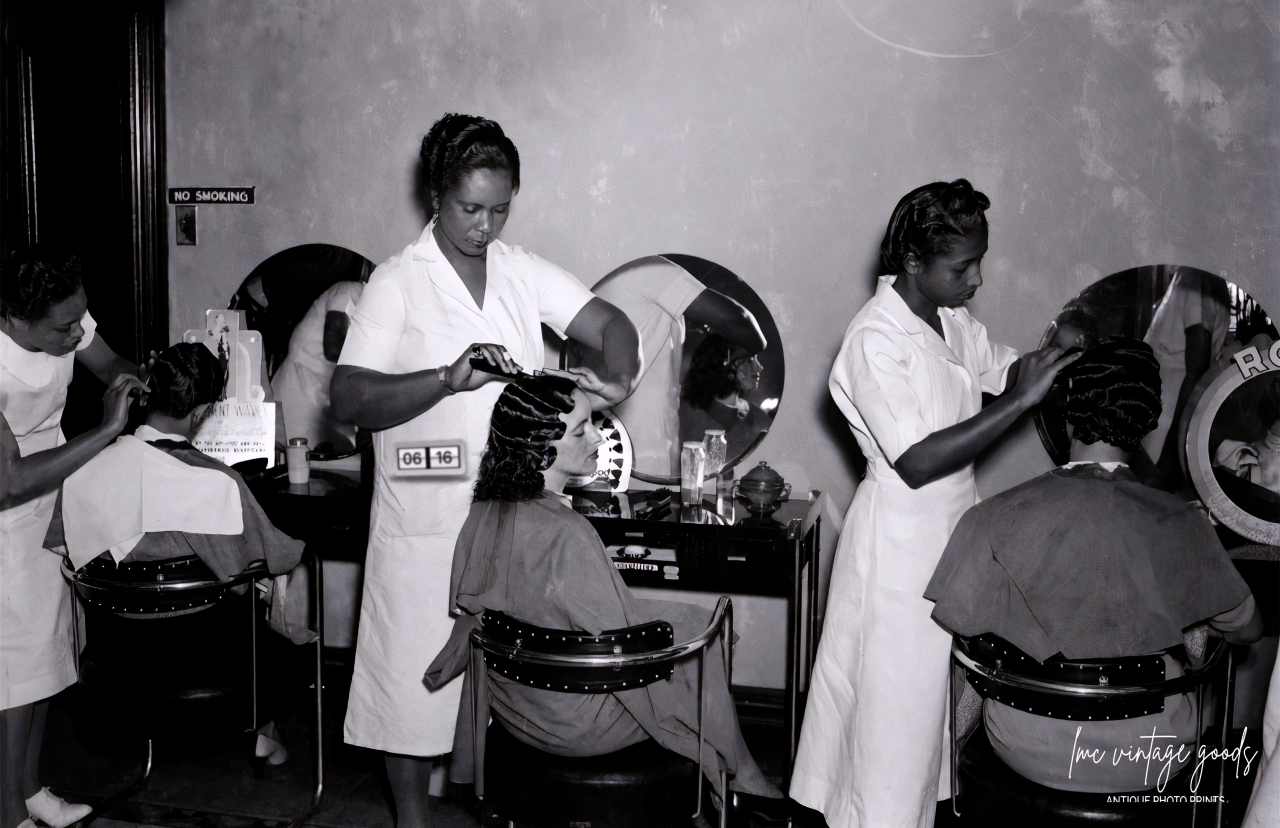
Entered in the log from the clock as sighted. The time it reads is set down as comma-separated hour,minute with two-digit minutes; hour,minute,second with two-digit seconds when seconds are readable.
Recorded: 6,16
